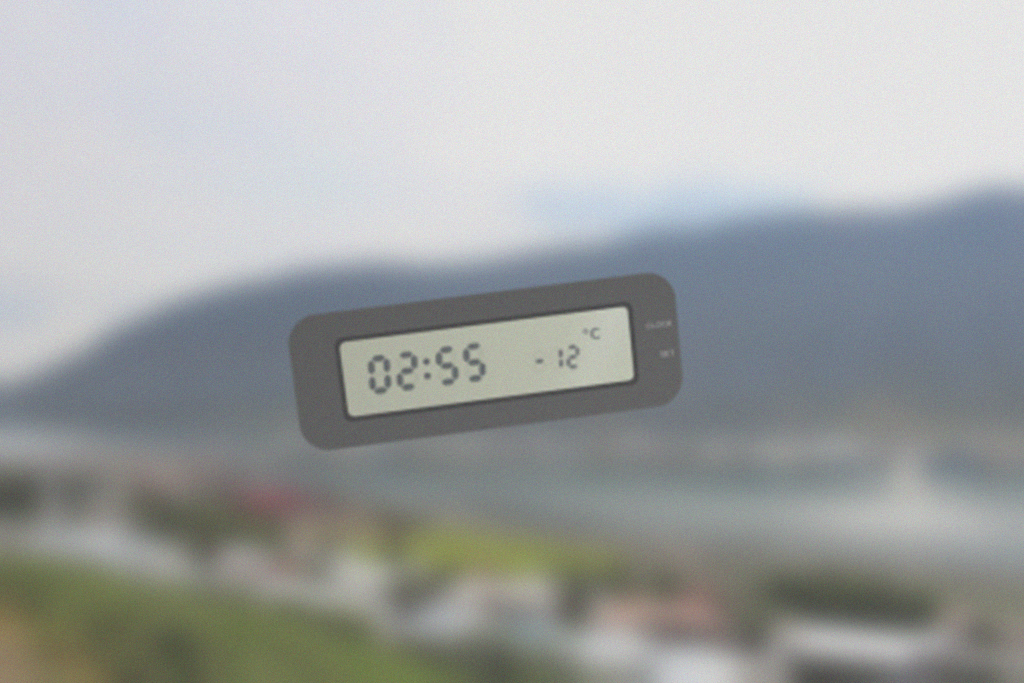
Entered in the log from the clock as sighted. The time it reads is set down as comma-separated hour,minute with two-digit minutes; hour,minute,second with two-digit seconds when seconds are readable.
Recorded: 2,55
